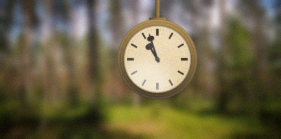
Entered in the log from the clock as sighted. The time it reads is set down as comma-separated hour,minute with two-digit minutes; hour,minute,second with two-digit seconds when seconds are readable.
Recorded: 10,57
